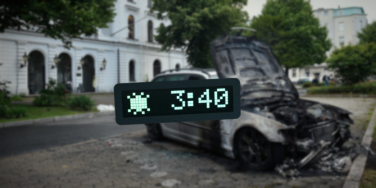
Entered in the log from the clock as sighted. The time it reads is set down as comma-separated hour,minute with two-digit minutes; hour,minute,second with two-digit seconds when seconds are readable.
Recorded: 3,40
